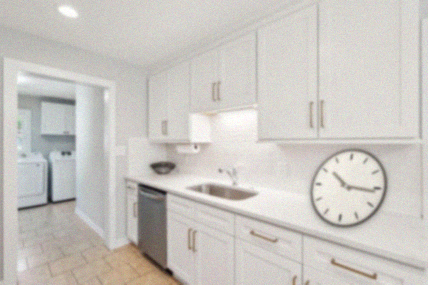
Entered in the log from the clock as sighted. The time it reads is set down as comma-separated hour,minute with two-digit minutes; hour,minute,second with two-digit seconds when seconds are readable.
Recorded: 10,16
